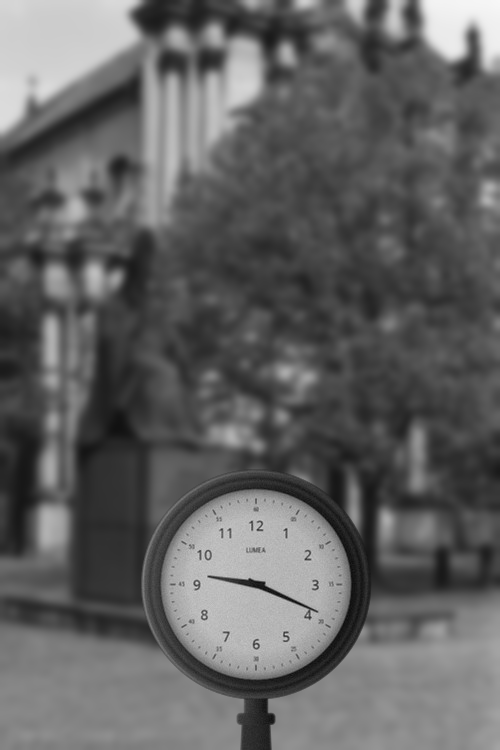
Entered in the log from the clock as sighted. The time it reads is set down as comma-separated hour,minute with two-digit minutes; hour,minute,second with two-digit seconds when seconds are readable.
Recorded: 9,19
